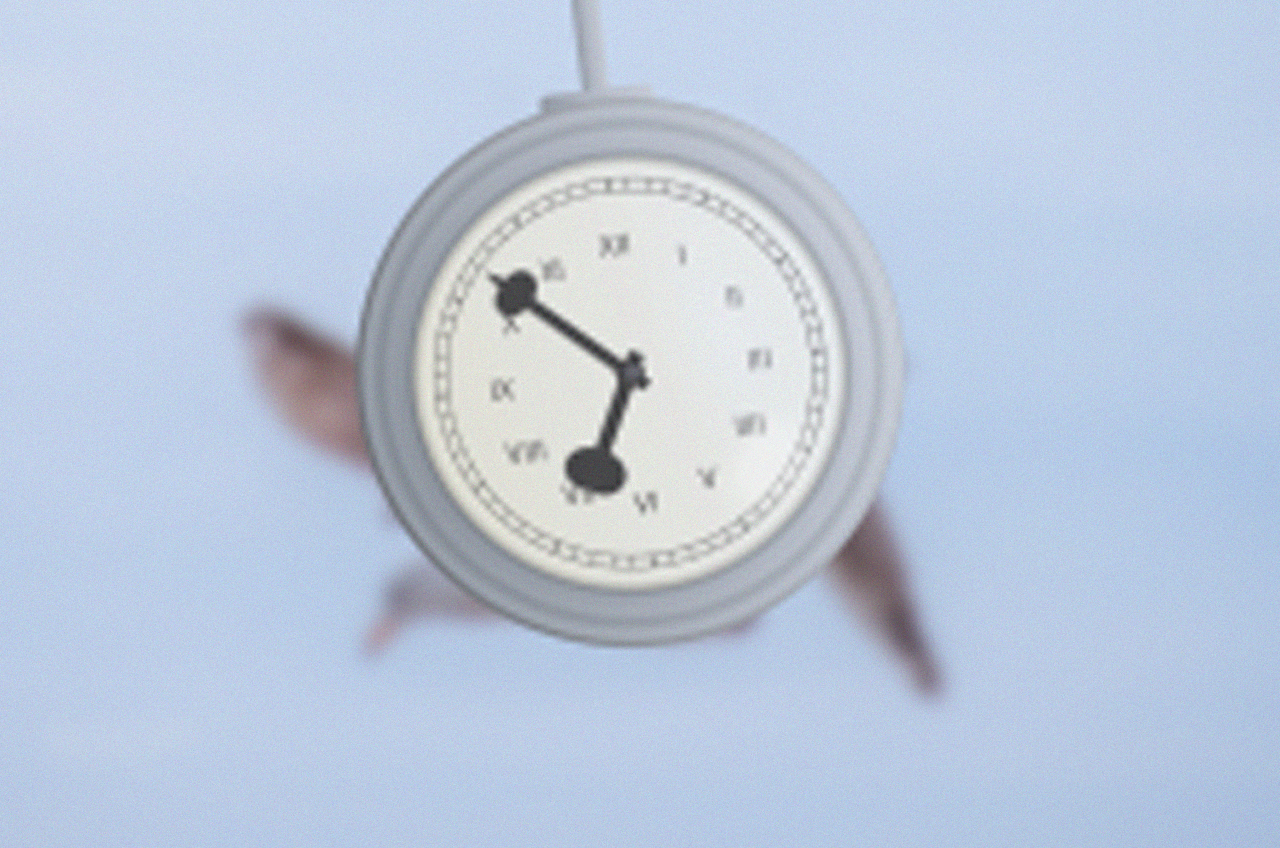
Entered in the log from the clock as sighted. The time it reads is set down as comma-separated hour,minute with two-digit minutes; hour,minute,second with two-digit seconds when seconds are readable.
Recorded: 6,52
